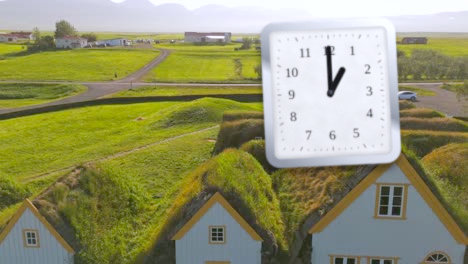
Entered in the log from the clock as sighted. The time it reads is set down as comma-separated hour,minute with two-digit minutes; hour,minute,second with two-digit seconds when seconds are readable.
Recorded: 1,00
